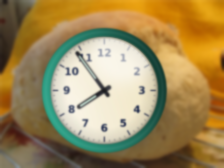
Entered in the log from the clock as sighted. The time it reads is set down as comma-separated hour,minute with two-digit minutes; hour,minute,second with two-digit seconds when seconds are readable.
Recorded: 7,54
